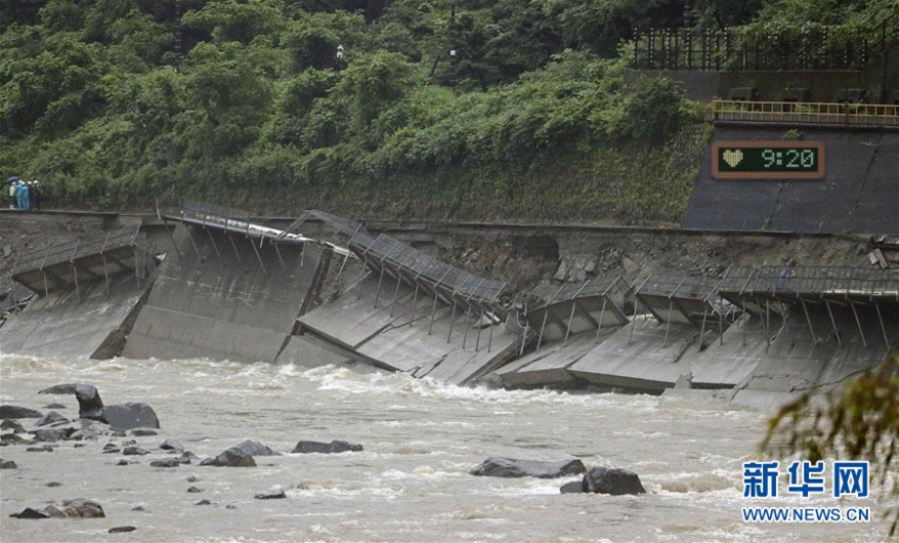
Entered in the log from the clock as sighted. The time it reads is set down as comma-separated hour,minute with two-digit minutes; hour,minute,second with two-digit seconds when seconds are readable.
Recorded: 9,20
